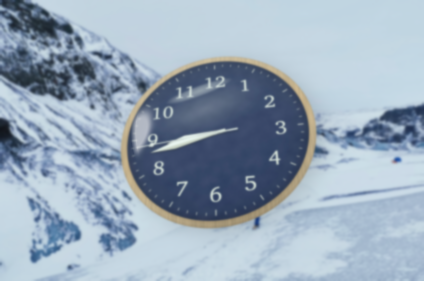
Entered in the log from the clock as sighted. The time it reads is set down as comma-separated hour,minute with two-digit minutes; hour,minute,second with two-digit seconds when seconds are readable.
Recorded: 8,42,44
